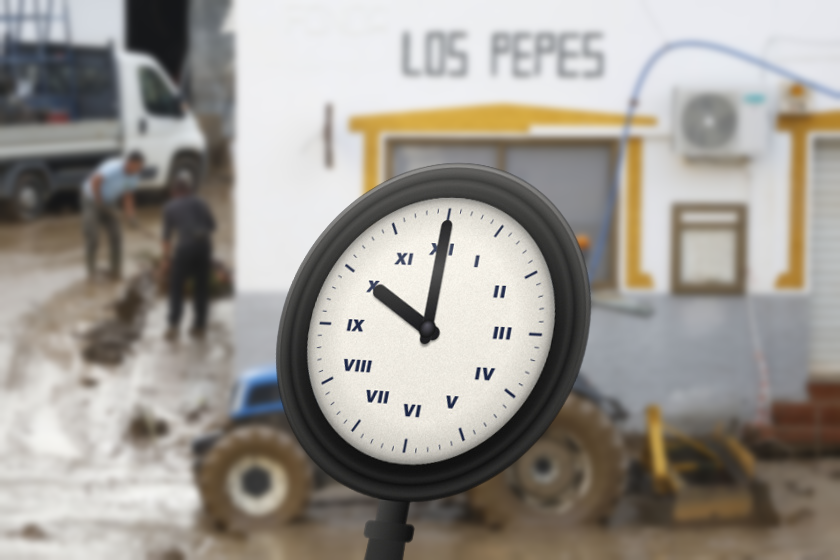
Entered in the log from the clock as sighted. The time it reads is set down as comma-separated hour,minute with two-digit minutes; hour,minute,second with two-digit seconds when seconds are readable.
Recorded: 10,00
